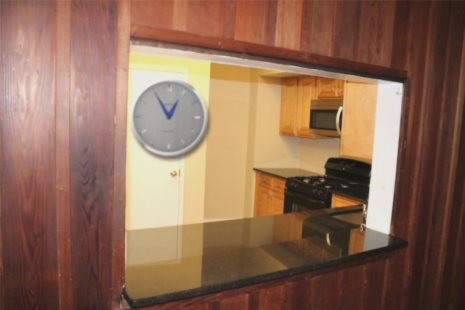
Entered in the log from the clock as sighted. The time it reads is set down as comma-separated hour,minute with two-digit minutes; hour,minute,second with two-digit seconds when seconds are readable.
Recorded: 12,55
